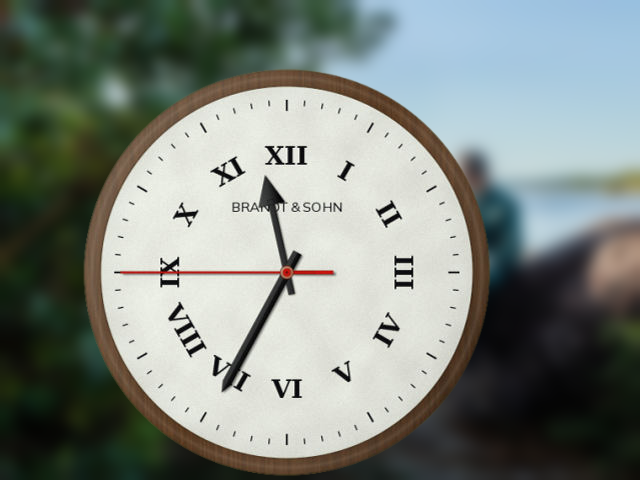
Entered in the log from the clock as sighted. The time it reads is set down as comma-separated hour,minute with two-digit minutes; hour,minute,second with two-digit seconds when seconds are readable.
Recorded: 11,34,45
